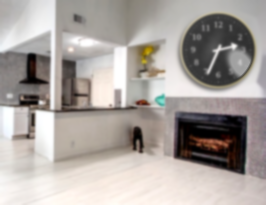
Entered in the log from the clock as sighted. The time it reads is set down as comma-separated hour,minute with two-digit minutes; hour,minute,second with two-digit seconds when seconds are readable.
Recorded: 2,34
